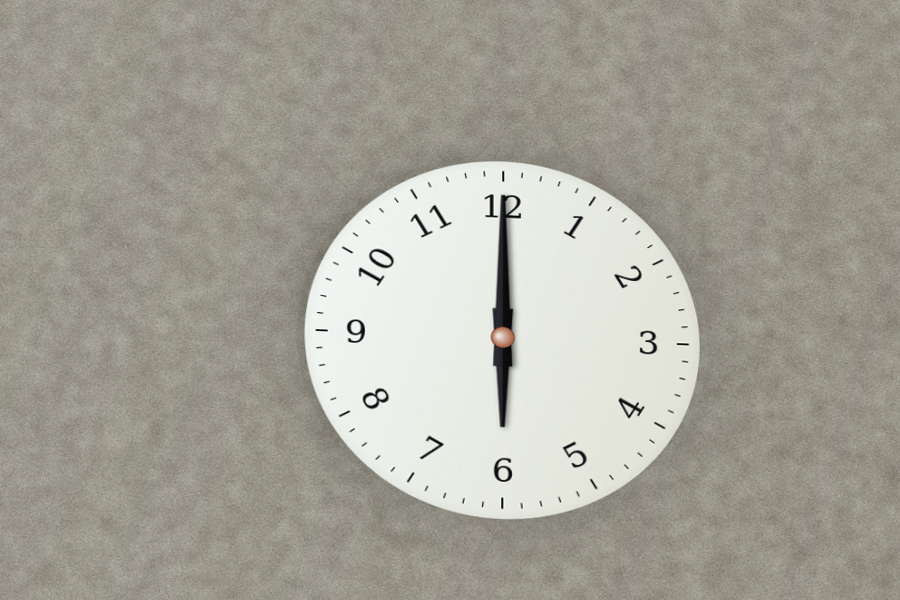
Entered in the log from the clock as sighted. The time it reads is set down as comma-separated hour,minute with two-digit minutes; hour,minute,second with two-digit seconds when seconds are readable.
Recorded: 6,00
